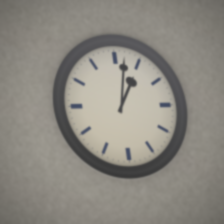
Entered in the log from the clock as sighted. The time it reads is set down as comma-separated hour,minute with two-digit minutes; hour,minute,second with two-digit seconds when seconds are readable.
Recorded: 1,02
